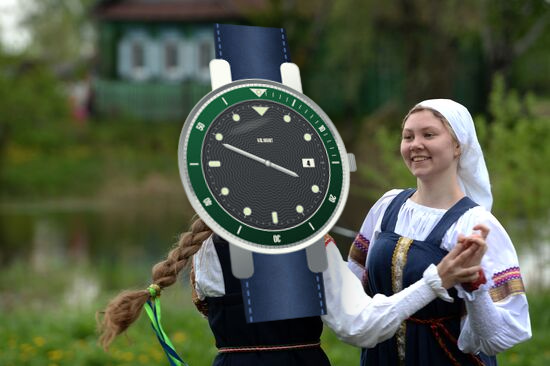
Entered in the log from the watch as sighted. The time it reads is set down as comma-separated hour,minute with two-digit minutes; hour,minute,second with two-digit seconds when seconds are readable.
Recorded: 3,49
